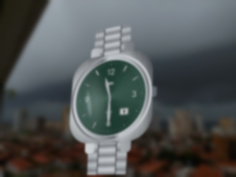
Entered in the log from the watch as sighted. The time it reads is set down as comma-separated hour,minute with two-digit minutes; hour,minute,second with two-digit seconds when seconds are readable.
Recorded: 11,30
